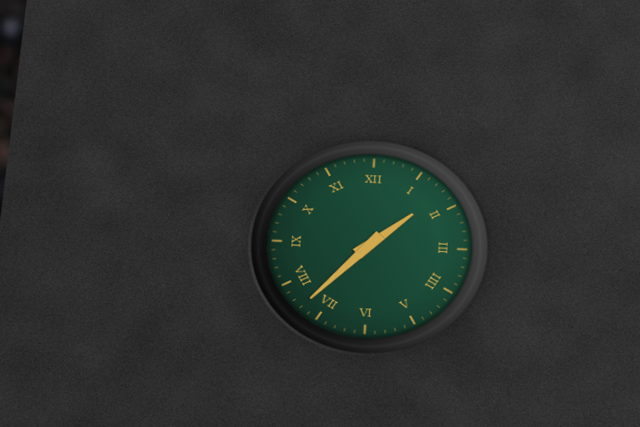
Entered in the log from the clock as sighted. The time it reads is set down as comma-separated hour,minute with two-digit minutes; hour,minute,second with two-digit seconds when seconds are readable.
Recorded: 1,37
